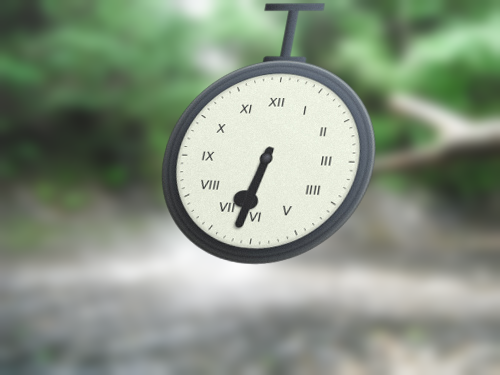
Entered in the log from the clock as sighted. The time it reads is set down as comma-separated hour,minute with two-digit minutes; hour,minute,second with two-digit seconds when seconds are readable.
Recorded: 6,32
